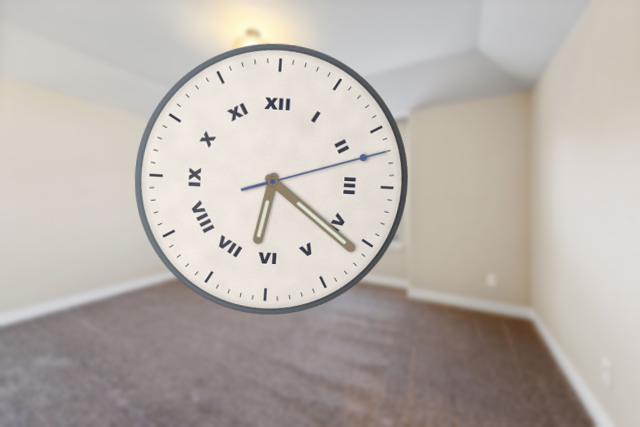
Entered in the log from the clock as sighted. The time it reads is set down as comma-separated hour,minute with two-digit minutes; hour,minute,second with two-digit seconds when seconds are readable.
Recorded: 6,21,12
